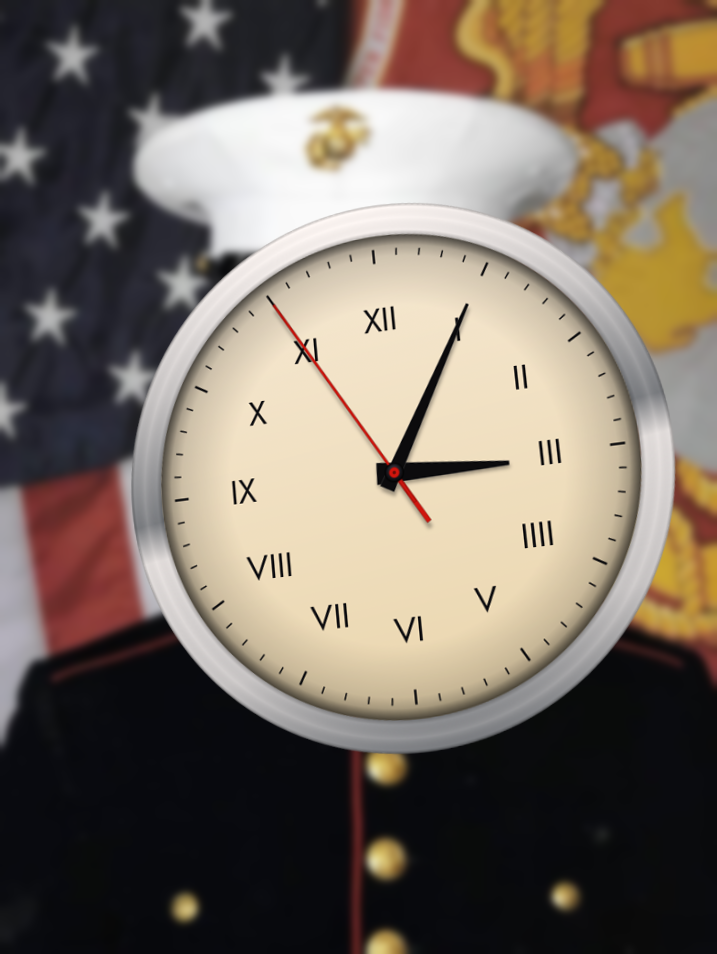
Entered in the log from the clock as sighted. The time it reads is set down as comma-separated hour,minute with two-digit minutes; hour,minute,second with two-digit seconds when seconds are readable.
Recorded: 3,04,55
